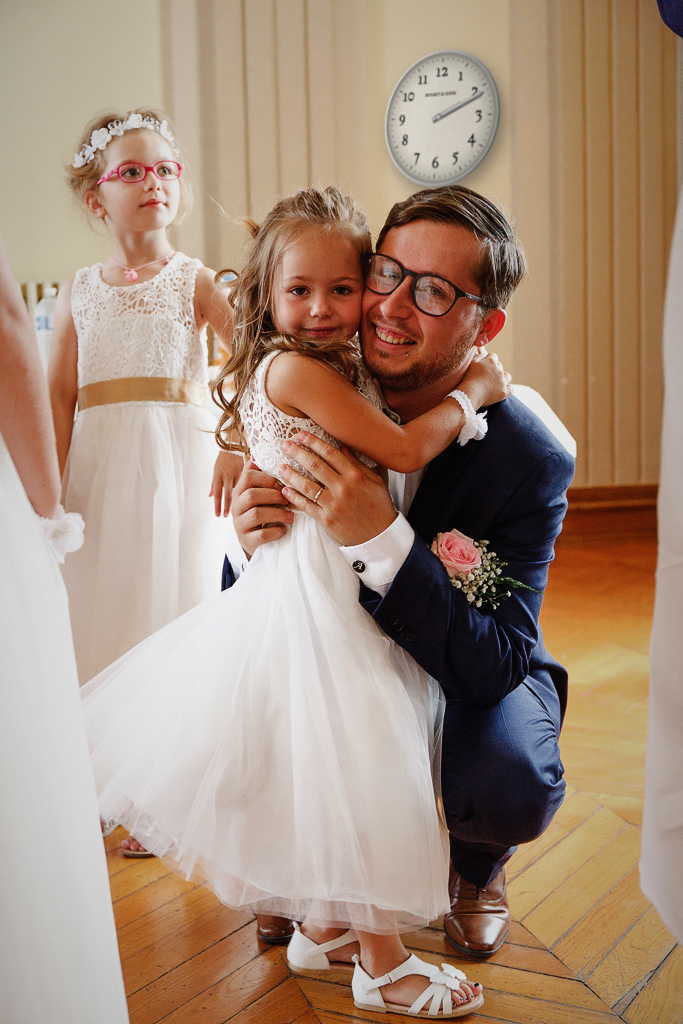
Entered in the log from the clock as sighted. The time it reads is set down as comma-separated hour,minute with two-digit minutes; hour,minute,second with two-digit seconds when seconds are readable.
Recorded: 2,11
